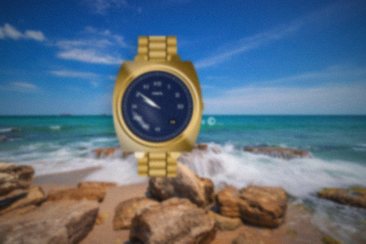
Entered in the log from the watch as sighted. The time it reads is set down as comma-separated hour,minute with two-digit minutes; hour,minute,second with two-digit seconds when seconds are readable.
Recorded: 9,51
